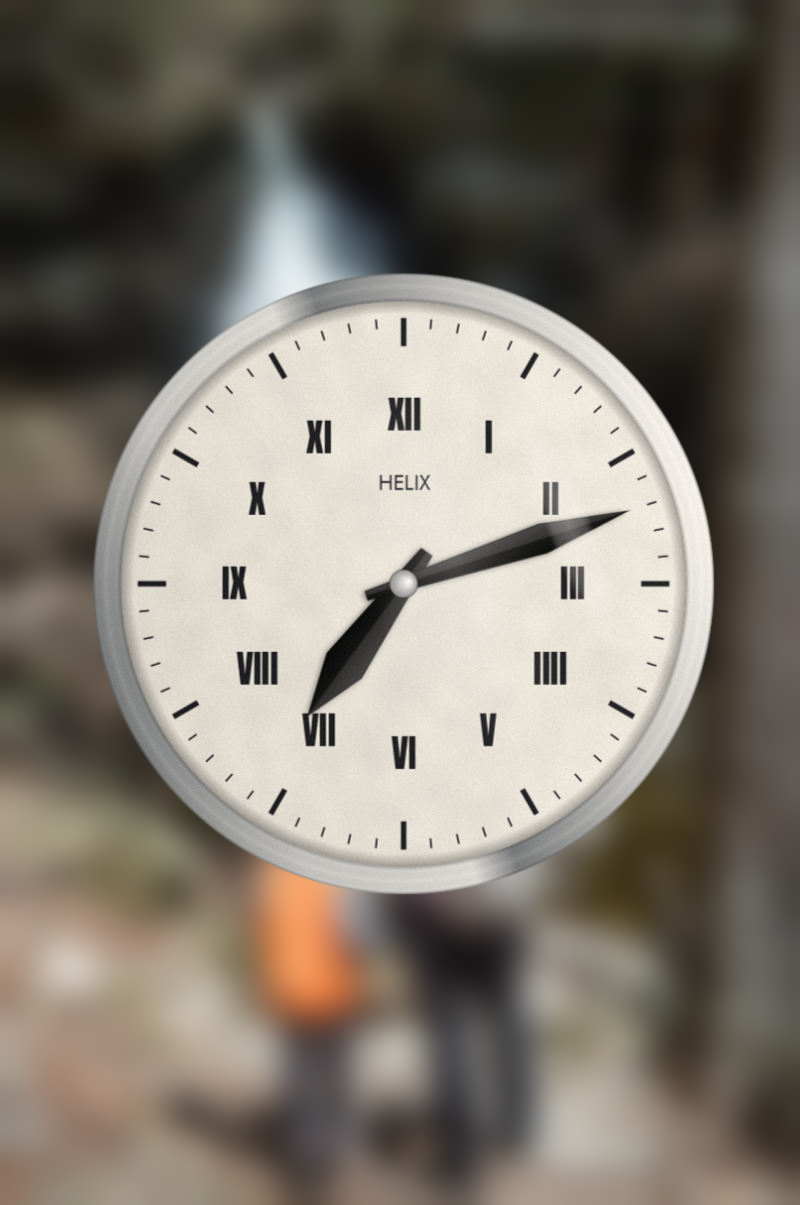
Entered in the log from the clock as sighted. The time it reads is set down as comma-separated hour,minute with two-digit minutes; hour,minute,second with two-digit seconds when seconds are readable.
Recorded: 7,12
